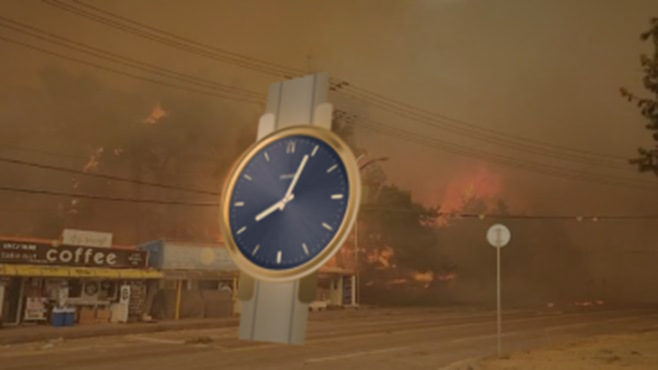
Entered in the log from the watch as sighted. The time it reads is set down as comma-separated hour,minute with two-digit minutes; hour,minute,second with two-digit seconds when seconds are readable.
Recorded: 8,04
